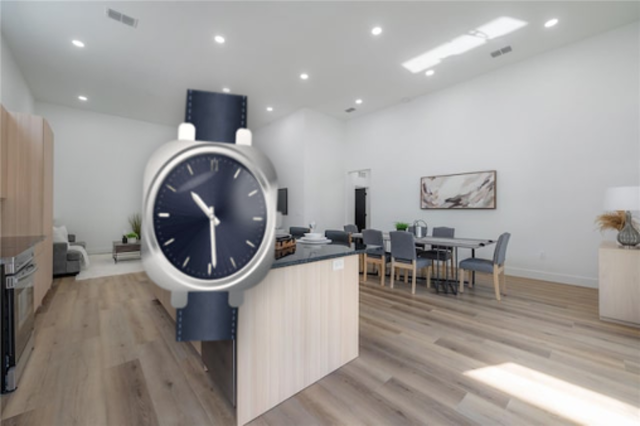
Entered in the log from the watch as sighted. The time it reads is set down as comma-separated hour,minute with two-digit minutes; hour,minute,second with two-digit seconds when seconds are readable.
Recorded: 10,29
